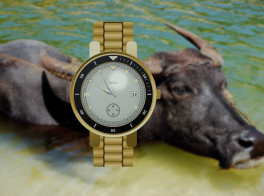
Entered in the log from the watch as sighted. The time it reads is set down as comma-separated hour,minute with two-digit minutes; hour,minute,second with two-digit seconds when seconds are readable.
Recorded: 9,55
